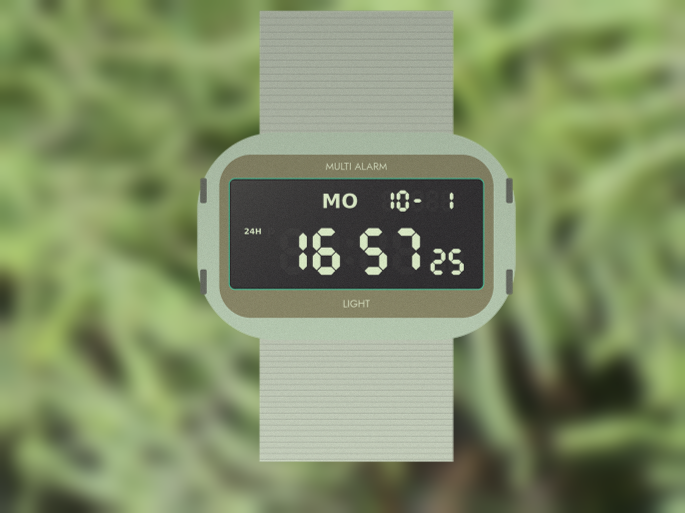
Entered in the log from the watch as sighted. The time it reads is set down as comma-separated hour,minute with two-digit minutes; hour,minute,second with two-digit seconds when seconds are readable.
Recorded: 16,57,25
